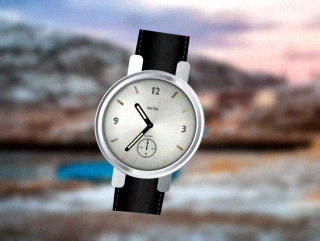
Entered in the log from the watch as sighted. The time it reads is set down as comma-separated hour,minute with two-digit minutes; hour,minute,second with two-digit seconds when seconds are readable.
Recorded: 10,36
